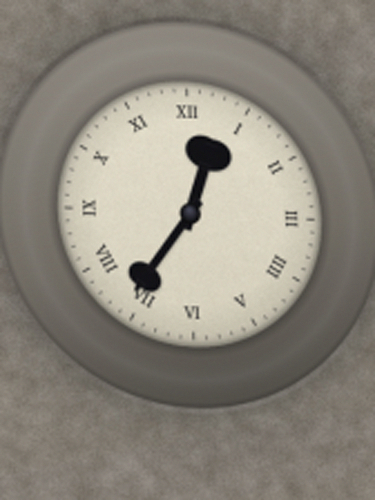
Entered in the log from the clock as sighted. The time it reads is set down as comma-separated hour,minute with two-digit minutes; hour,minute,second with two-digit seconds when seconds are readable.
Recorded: 12,36
